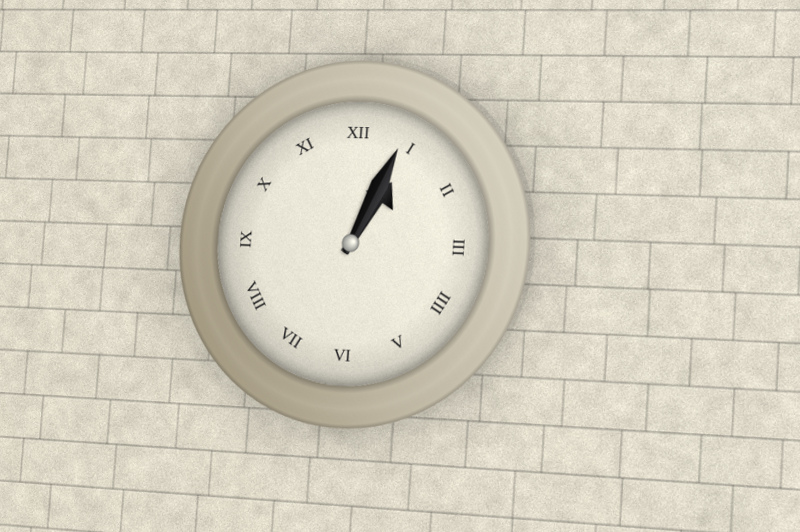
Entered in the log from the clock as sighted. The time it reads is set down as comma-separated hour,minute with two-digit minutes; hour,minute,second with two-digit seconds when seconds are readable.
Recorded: 1,04
